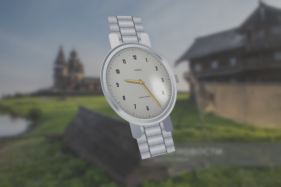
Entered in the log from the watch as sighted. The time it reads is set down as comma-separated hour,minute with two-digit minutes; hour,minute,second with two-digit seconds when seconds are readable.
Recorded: 9,25
